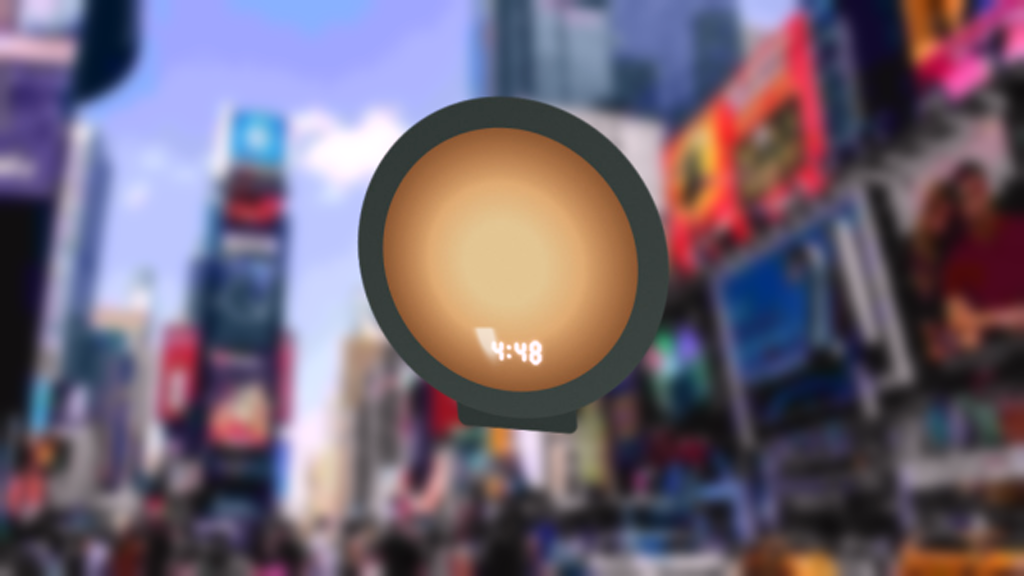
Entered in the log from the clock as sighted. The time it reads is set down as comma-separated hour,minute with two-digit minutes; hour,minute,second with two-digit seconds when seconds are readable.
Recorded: 4,48
